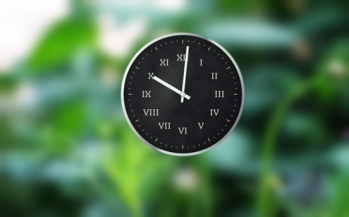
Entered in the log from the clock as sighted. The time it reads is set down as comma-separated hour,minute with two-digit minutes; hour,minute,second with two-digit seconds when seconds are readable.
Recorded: 10,01
